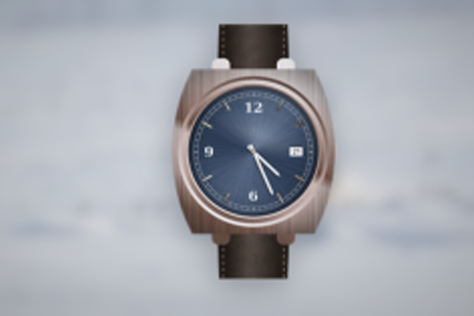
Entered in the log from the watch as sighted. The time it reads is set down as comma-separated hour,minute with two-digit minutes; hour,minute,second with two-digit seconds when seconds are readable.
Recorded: 4,26
